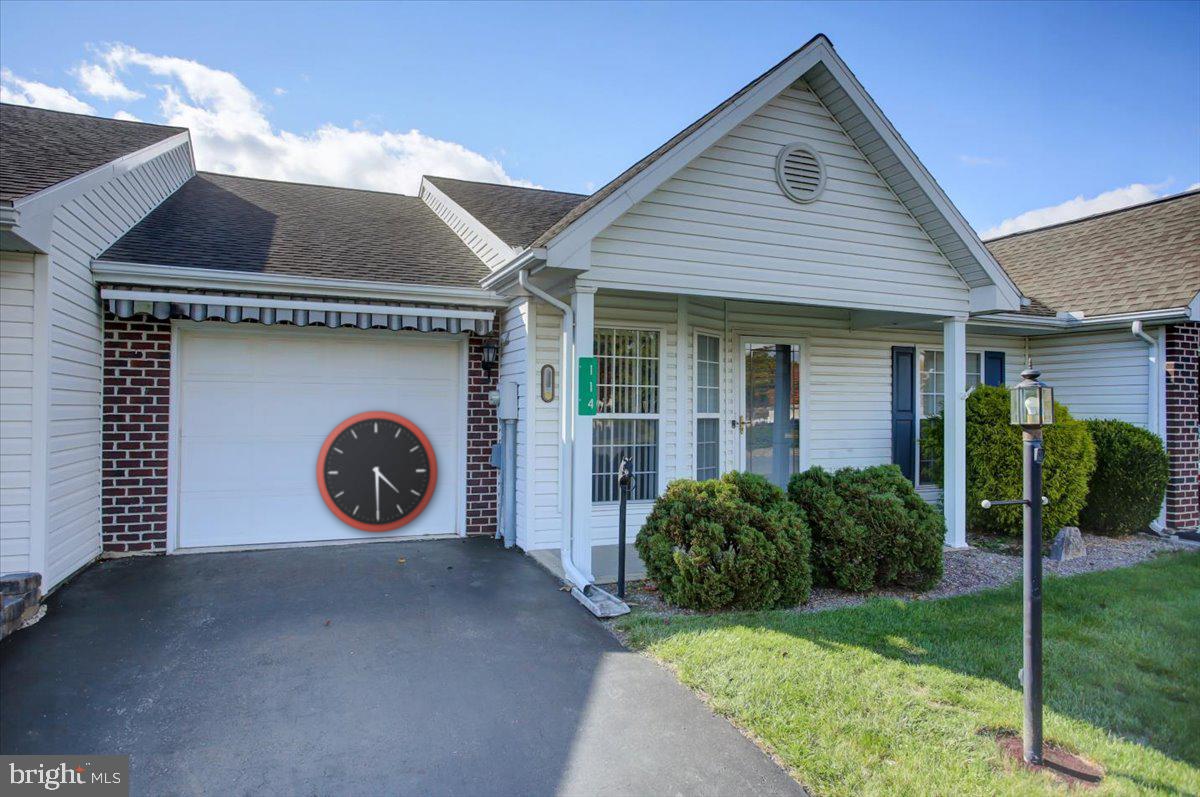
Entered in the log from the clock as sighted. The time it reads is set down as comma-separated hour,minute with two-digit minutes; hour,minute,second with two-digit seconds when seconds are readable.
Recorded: 4,30
